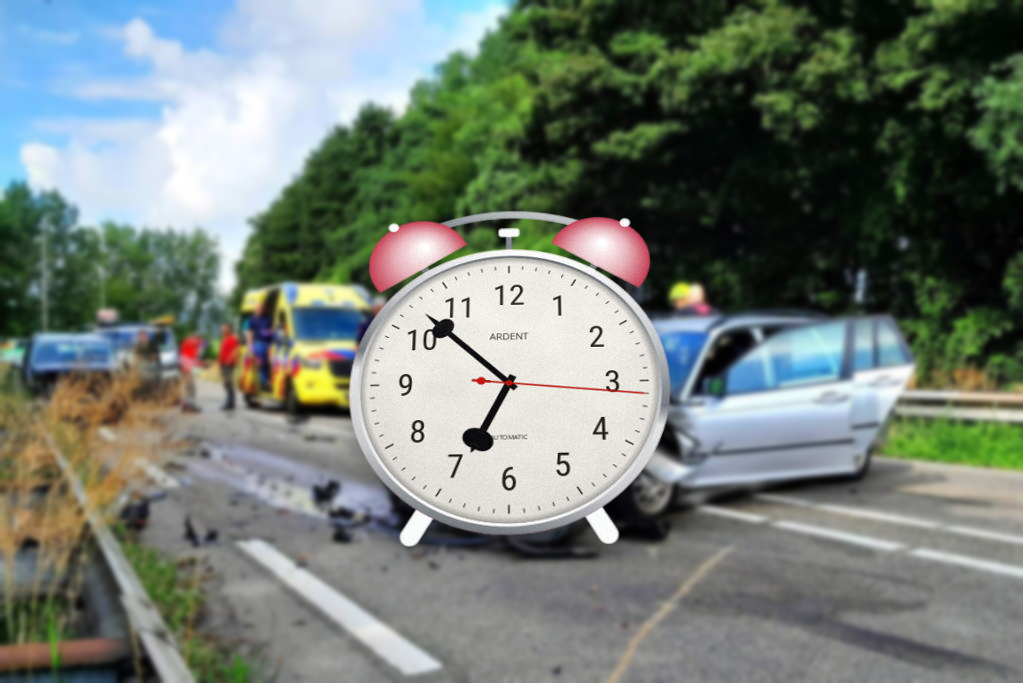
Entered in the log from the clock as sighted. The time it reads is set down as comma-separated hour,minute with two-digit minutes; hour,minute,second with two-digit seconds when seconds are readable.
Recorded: 6,52,16
